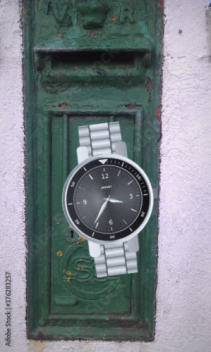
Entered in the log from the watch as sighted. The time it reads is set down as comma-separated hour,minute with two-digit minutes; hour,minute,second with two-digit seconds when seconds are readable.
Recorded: 3,36
